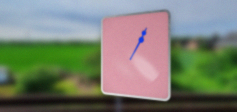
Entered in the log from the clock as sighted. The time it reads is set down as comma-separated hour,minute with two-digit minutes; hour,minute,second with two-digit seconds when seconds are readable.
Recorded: 1,05
